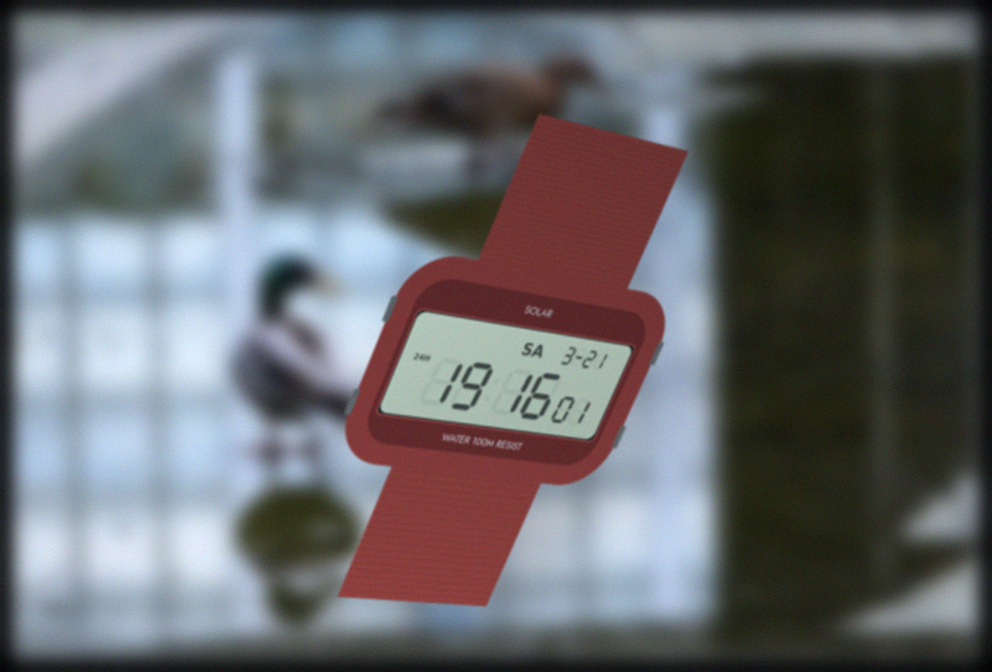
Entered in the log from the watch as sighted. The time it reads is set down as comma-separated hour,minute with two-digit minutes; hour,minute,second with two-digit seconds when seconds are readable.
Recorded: 19,16,01
